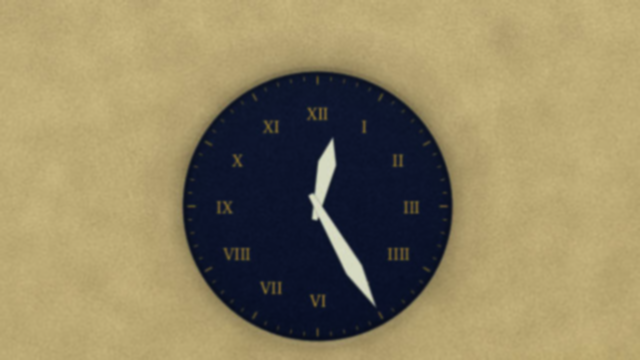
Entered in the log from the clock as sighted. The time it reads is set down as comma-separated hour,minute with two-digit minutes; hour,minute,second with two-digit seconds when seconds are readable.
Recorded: 12,25
